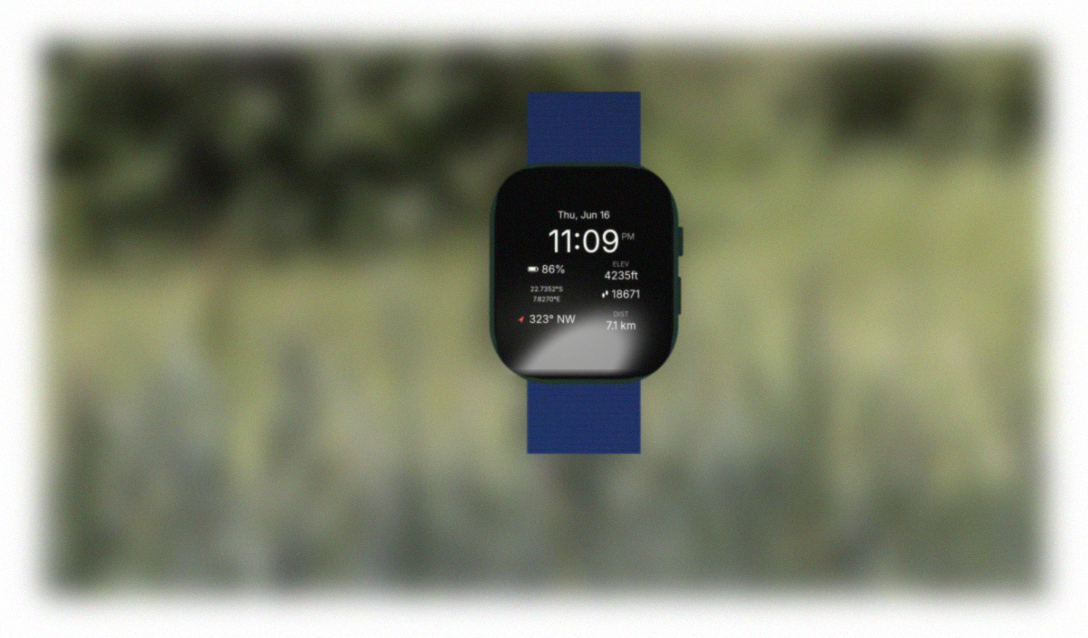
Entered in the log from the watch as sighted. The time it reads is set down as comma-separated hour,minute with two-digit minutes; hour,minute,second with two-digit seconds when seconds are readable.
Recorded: 11,09
